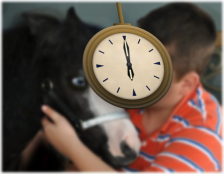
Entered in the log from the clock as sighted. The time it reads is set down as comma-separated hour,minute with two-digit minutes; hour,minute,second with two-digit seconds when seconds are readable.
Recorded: 6,00
